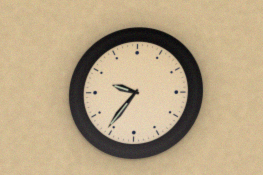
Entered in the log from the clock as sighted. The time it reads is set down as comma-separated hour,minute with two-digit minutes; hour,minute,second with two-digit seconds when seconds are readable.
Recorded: 9,36
